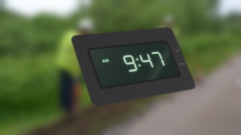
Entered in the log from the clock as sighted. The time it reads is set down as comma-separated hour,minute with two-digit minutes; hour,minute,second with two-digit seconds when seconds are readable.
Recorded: 9,47
